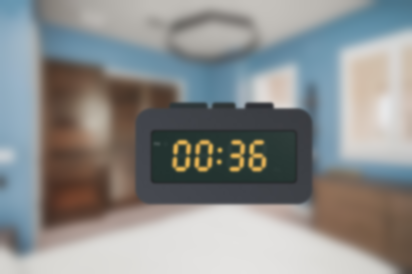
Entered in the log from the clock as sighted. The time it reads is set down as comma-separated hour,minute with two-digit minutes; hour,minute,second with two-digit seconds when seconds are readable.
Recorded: 0,36
